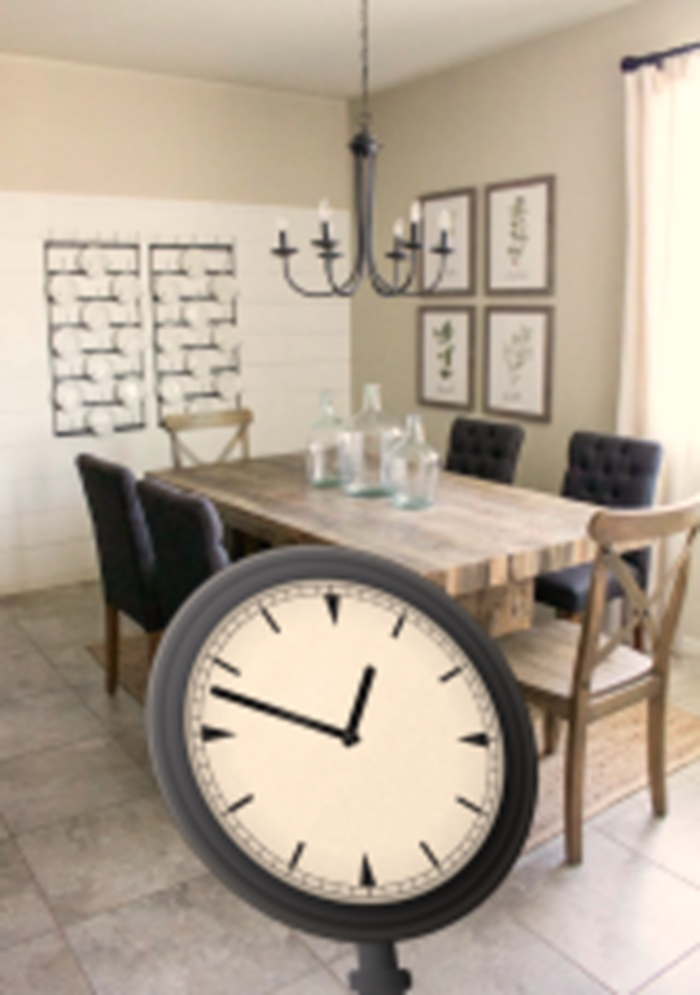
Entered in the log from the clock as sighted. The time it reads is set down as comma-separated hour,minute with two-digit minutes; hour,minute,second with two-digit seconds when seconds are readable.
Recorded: 12,48
